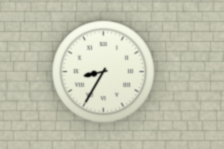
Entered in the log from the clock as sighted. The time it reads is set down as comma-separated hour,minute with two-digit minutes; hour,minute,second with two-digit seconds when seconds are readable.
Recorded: 8,35
